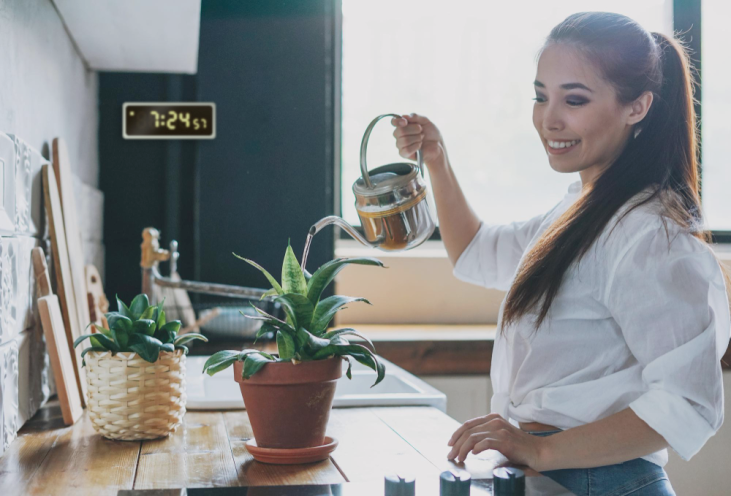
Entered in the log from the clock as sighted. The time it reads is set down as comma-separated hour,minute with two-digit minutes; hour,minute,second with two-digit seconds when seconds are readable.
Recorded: 7,24
